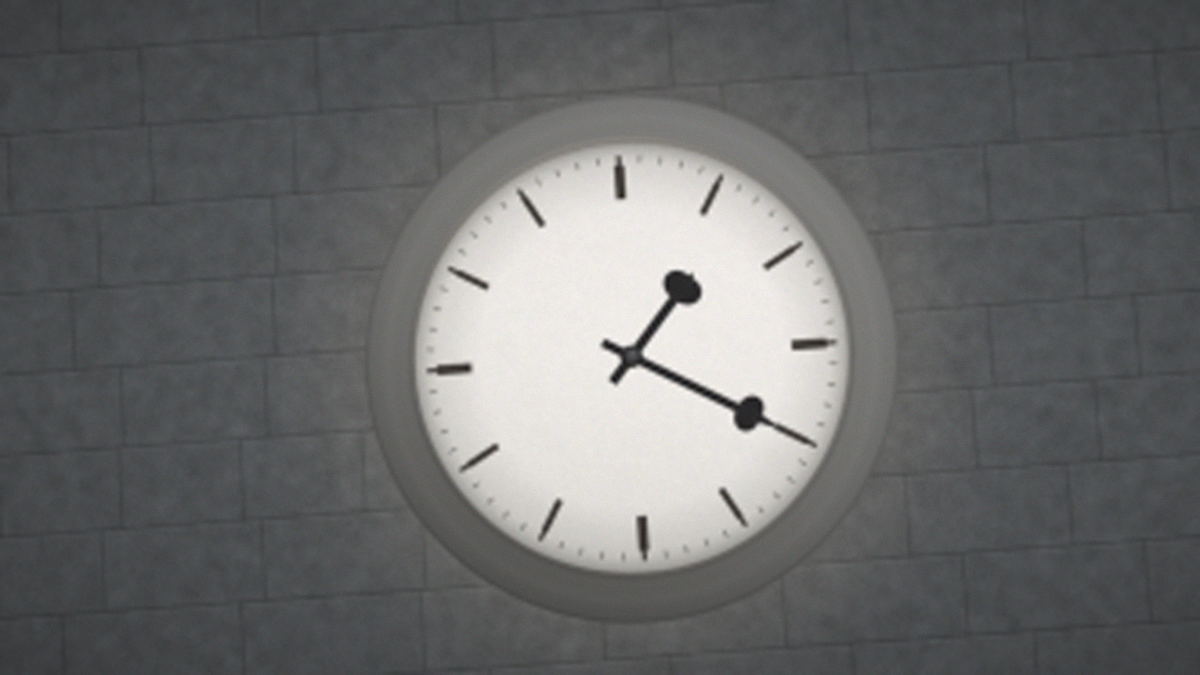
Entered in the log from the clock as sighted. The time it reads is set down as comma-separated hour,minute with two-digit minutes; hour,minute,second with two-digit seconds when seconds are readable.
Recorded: 1,20
